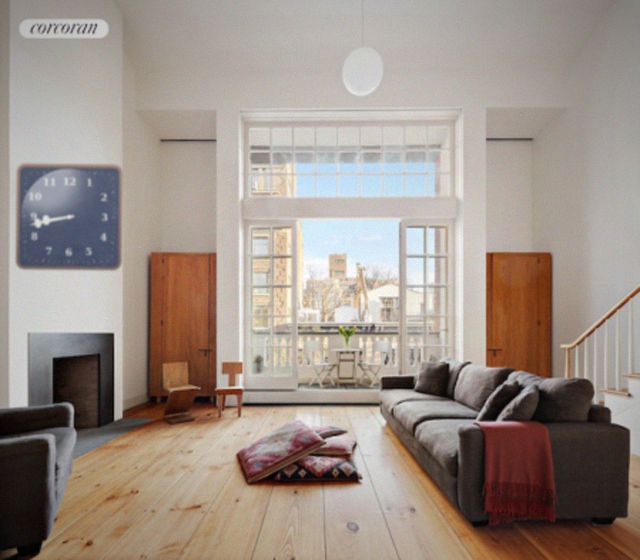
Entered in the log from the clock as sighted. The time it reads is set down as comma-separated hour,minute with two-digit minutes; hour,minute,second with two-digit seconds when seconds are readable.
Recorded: 8,43
